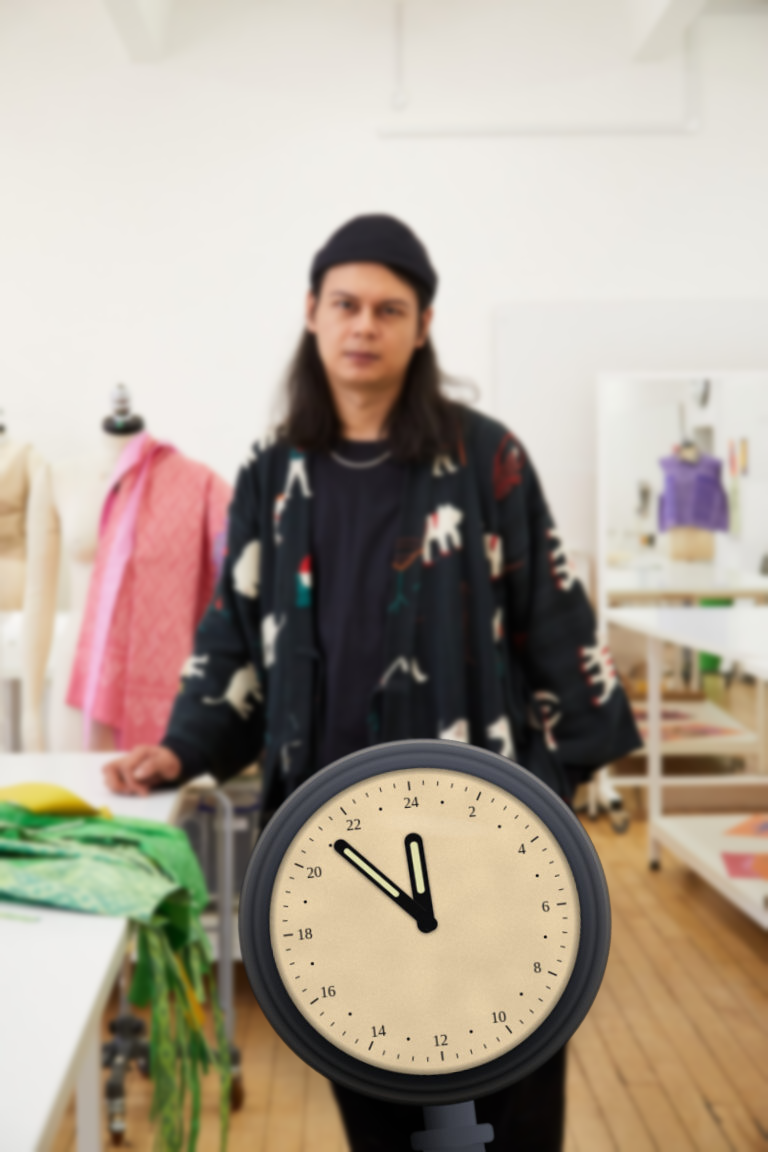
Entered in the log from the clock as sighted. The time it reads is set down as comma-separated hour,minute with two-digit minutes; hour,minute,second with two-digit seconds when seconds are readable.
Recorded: 23,53
